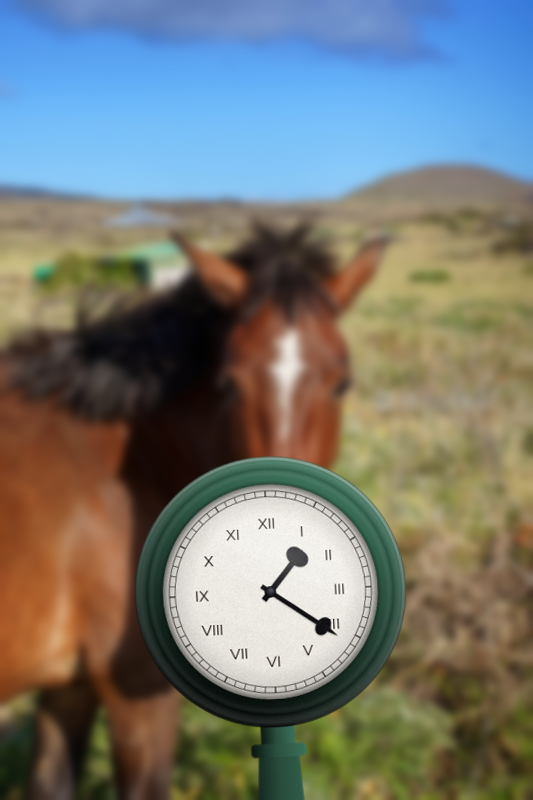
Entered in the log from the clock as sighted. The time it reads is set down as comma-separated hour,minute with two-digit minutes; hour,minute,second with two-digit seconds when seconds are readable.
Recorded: 1,21
